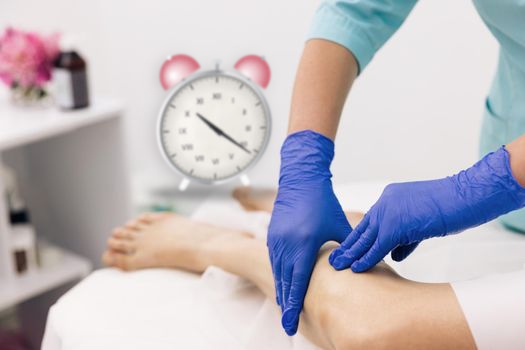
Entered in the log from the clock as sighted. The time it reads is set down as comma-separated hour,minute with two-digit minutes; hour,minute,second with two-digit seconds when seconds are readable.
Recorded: 10,21
